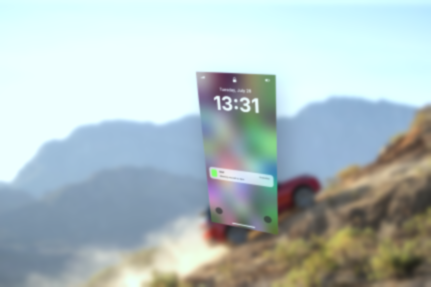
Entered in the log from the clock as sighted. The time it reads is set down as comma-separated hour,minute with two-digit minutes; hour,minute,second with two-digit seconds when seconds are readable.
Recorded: 13,31
